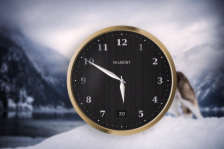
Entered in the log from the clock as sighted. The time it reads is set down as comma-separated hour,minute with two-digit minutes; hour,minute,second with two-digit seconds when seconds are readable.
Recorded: 5,50
